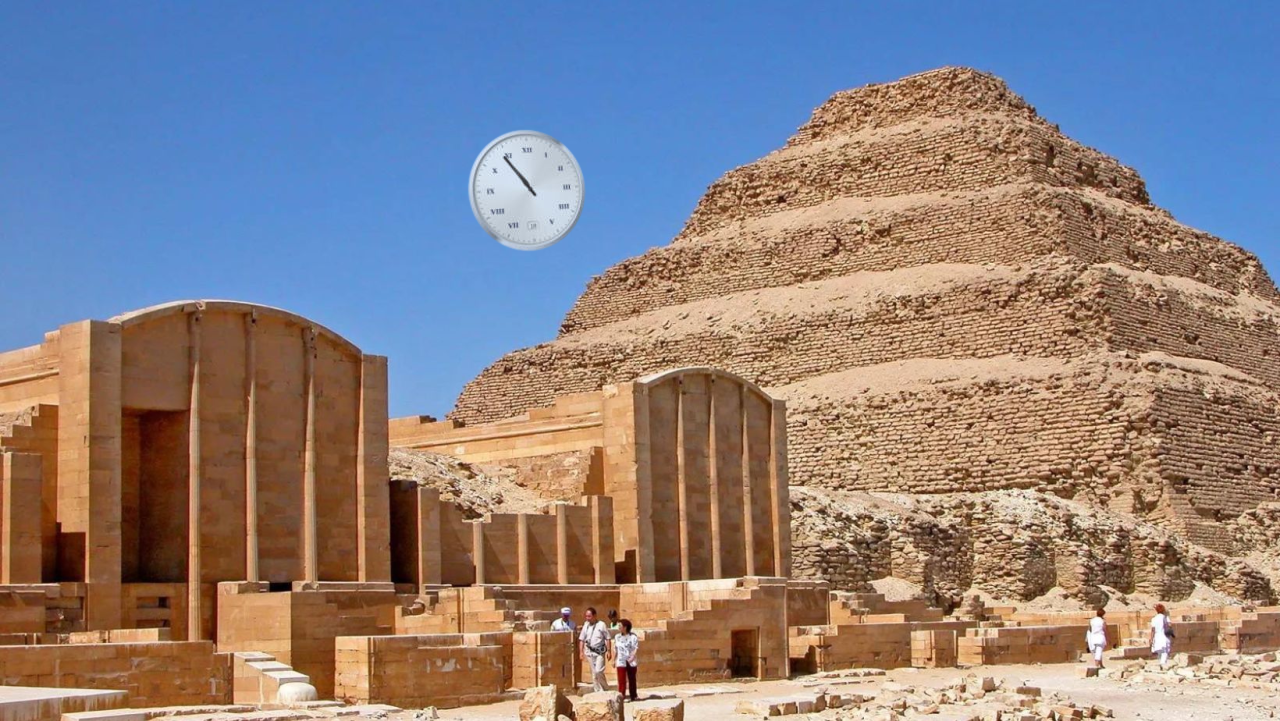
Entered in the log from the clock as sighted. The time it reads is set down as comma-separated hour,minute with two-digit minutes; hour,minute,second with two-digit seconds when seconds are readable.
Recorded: 10,54
